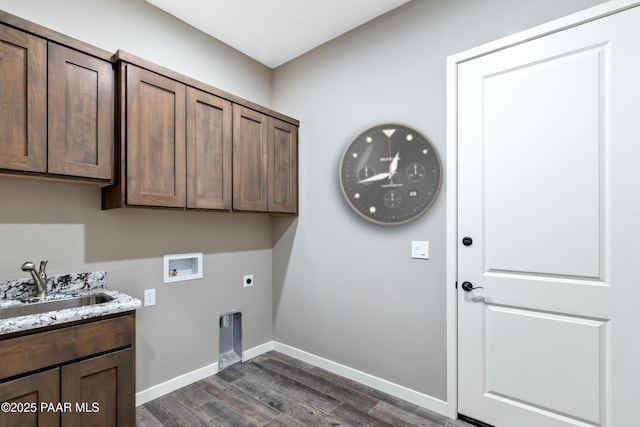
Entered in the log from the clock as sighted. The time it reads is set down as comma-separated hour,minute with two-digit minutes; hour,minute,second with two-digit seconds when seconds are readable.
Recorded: 12,43
